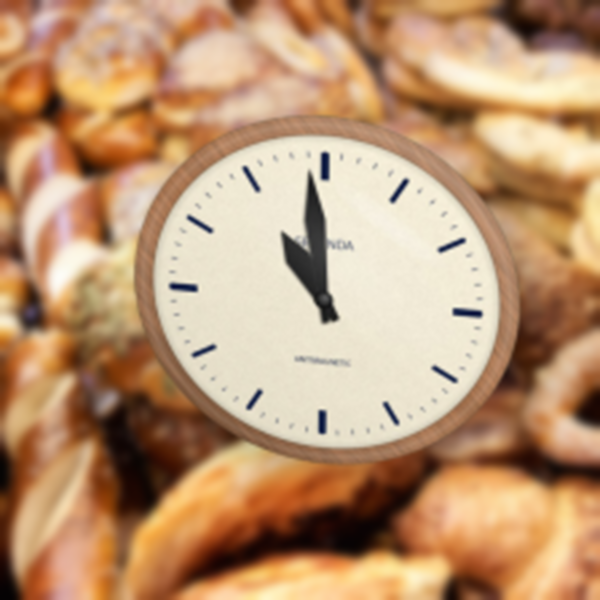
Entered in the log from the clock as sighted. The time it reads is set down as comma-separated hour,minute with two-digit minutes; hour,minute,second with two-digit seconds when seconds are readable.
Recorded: 10,59
